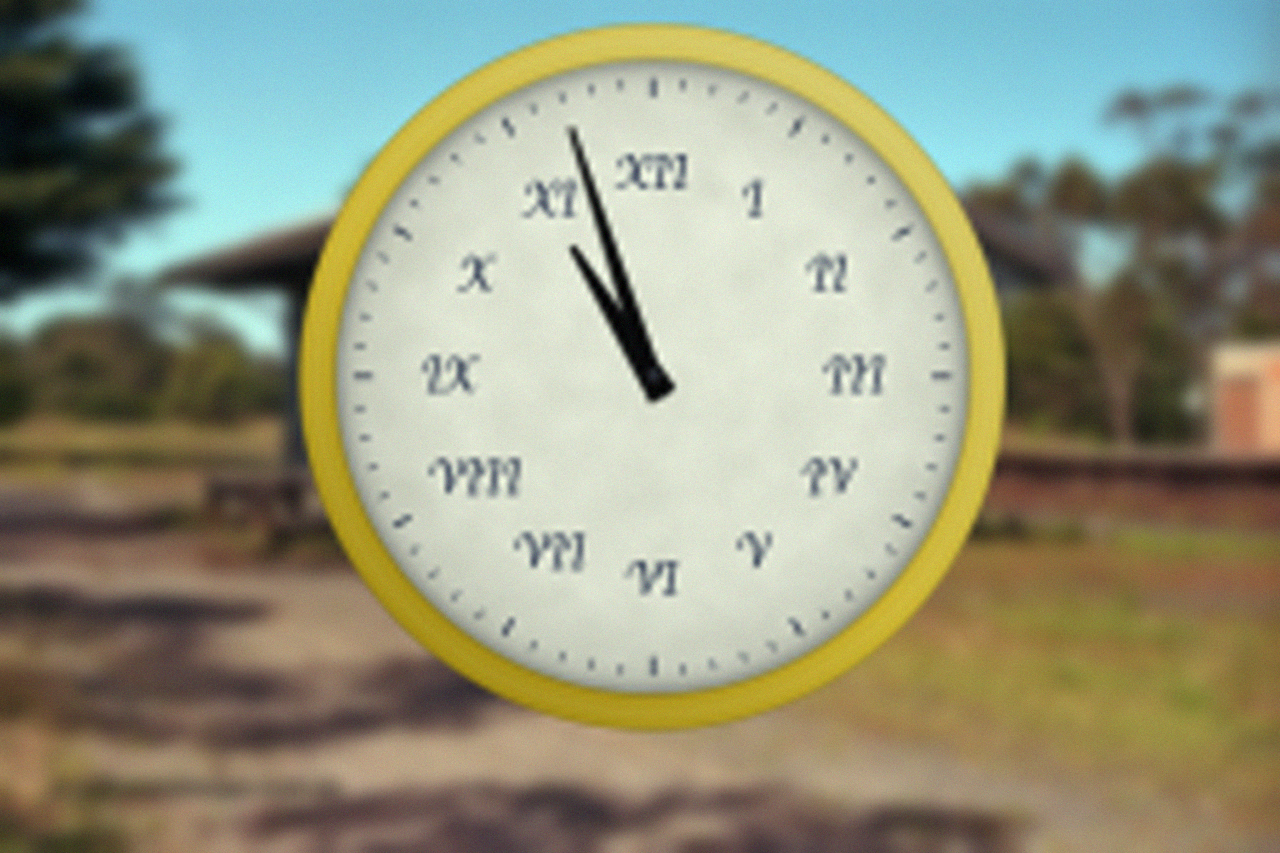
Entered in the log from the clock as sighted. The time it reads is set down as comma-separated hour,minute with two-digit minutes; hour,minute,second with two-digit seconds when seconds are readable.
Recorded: 10,57
